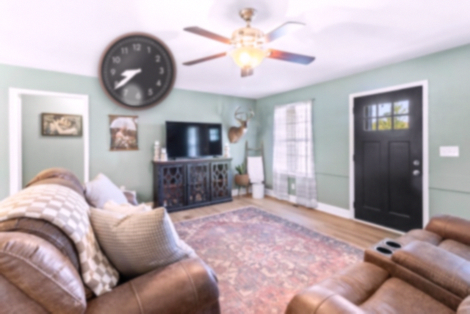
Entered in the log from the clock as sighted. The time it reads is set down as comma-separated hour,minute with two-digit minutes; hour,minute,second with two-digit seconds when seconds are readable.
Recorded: 8,39
